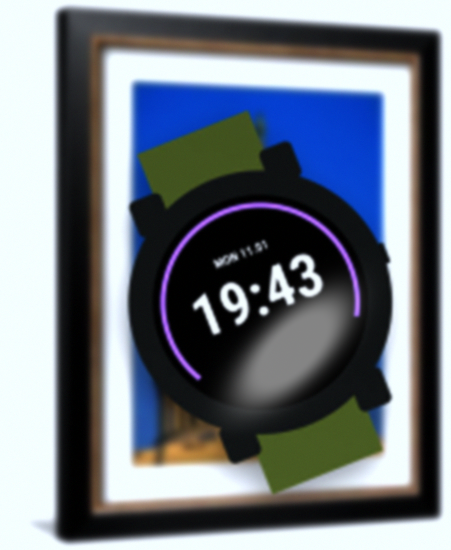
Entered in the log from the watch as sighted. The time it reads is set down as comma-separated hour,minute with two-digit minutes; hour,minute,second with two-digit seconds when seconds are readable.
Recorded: 19,43
